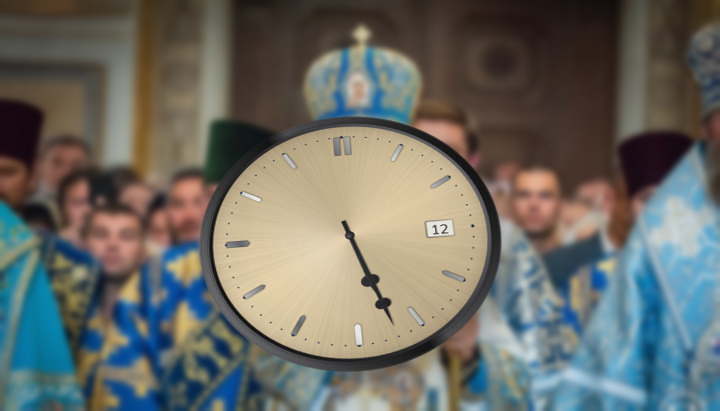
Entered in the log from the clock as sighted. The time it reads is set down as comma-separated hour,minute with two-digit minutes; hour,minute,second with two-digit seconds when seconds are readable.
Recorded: 5,27
